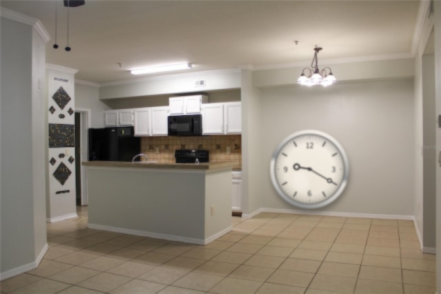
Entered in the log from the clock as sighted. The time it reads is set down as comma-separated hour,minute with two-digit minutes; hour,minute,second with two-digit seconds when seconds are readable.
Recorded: 9,20
